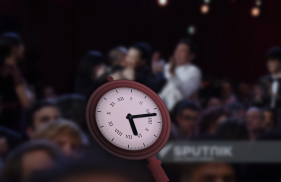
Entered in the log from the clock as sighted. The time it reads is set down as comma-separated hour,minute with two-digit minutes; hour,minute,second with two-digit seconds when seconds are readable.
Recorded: 6,17
